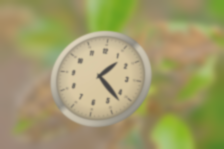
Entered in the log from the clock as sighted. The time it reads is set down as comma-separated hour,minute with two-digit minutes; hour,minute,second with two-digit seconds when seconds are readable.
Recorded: 1,22
